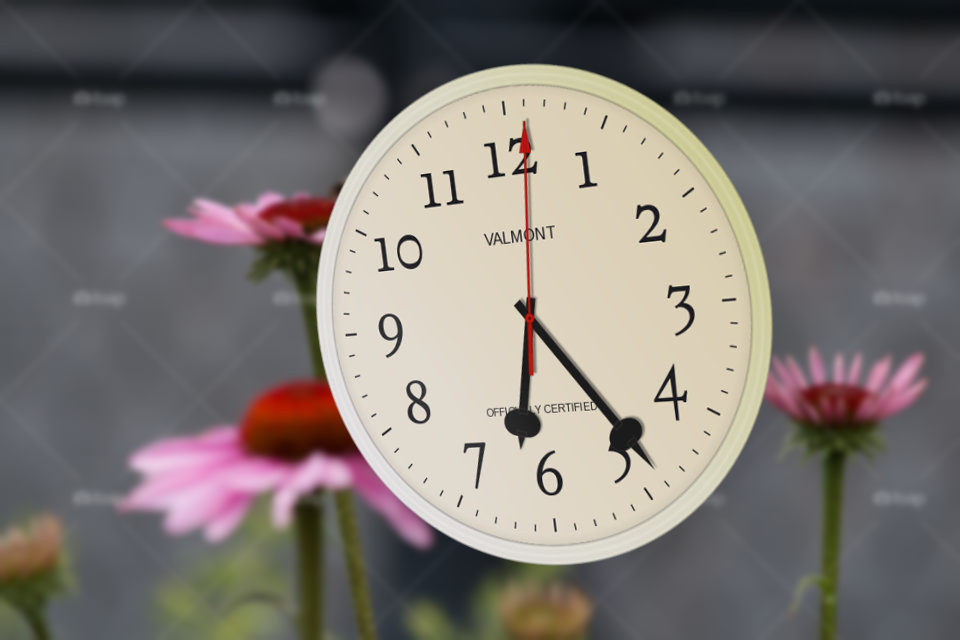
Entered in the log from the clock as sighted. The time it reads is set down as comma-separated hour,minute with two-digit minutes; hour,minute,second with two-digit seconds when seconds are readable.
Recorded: 6,24,01
